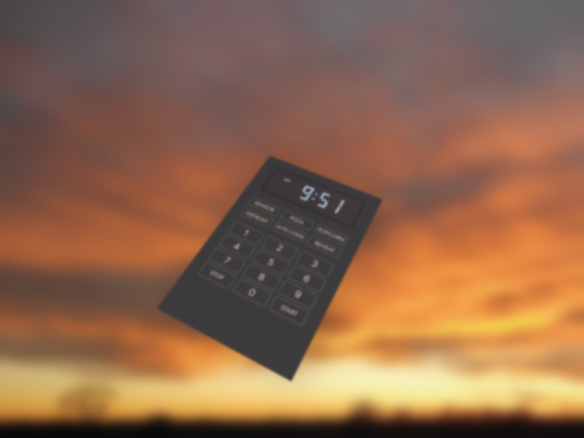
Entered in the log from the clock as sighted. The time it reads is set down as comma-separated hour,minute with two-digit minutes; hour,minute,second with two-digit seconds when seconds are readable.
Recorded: 9,51
